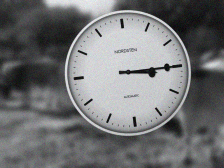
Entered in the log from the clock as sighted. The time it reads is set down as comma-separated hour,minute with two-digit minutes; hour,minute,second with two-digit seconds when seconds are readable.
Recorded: 3,15
